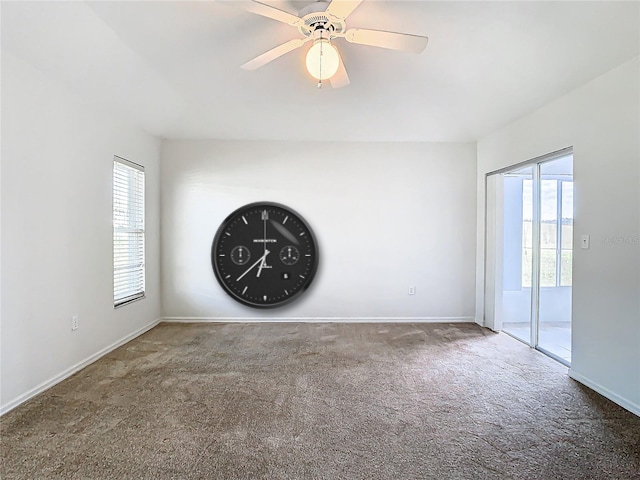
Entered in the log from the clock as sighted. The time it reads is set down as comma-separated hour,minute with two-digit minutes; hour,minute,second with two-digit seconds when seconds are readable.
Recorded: 6,38
